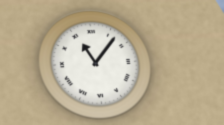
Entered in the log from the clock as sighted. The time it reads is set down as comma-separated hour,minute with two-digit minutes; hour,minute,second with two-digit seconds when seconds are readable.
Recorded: 11,07
